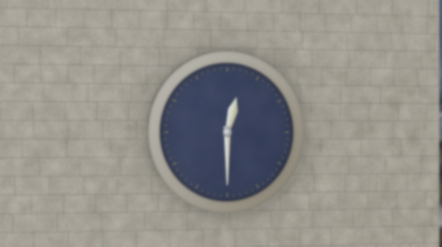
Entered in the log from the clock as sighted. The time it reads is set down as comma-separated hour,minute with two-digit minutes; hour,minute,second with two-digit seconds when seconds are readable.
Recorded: 12,30
